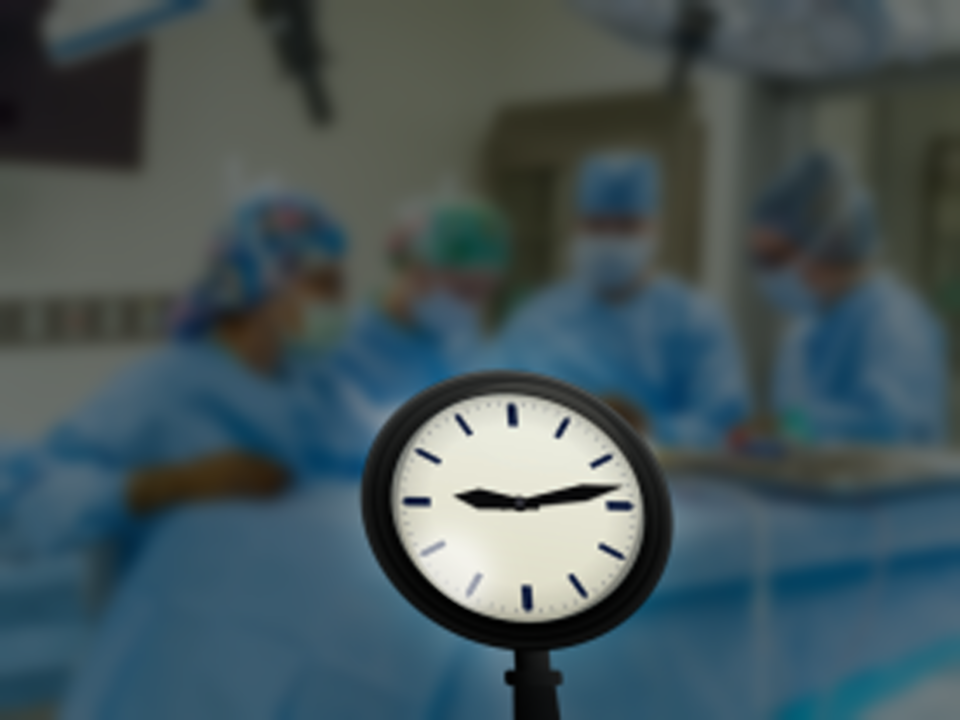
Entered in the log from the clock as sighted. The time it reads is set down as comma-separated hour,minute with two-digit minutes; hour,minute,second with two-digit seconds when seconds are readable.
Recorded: 9,13
